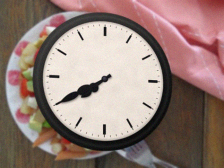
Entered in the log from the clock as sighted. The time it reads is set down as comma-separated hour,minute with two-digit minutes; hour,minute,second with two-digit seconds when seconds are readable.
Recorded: 7,40
